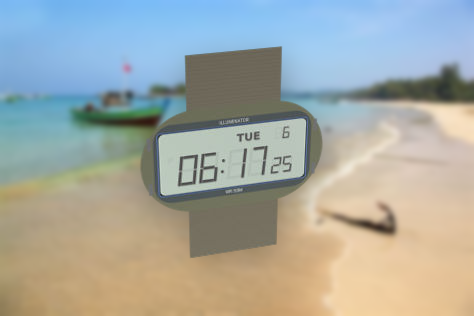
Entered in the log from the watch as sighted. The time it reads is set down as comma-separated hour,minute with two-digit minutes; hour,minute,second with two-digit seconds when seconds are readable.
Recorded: 6,17,25
